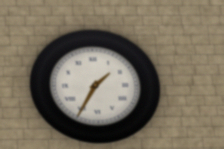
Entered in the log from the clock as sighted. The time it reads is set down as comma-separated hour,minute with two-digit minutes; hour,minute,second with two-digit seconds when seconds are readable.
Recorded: 1,35
